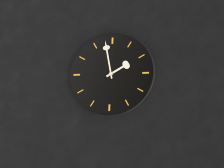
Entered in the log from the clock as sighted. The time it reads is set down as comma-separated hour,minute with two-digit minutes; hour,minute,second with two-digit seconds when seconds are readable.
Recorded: 1,58
